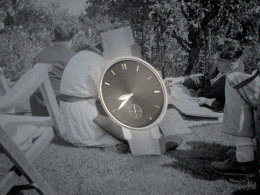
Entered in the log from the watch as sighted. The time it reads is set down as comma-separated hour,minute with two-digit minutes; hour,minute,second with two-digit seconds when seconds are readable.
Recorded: 8,39
